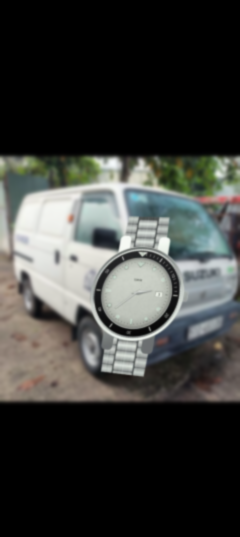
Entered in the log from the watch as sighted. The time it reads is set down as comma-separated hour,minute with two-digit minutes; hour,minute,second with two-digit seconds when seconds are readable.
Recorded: 2,38
